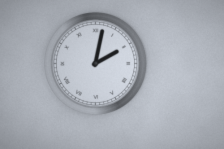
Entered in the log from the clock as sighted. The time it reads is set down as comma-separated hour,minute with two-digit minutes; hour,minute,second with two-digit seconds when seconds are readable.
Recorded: 2,02
